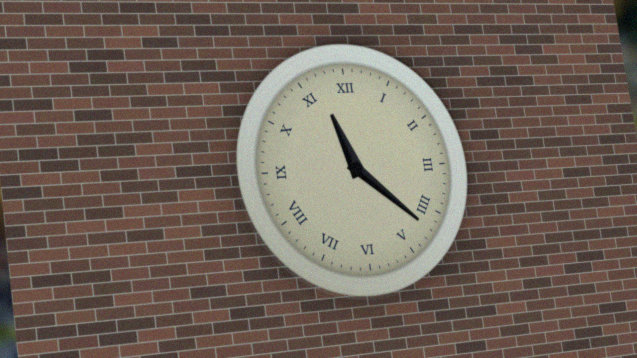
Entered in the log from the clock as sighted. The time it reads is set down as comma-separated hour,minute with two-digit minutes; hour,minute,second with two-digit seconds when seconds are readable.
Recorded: 11,22
